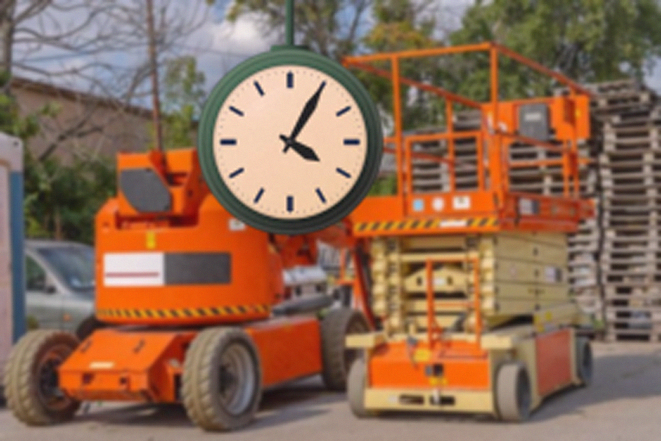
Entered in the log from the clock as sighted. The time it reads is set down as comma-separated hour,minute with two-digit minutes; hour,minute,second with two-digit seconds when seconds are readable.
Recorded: 4,05
